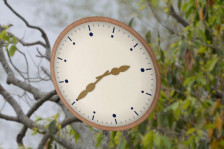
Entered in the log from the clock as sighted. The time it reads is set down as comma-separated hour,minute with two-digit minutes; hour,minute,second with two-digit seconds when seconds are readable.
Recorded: 2,40
